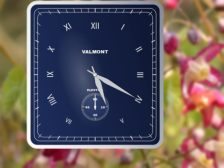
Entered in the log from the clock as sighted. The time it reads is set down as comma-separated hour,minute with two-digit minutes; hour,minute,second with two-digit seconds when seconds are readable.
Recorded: 5,20
